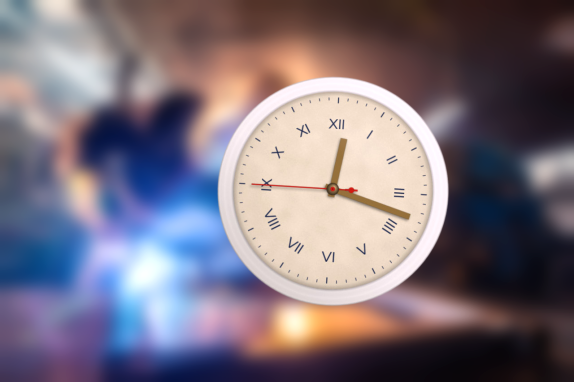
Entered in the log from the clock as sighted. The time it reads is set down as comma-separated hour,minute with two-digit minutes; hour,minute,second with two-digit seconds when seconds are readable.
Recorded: 12,17,45
